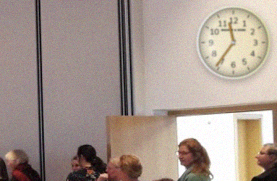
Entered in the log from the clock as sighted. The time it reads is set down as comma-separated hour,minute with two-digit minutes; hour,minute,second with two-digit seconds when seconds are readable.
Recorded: 11,36
